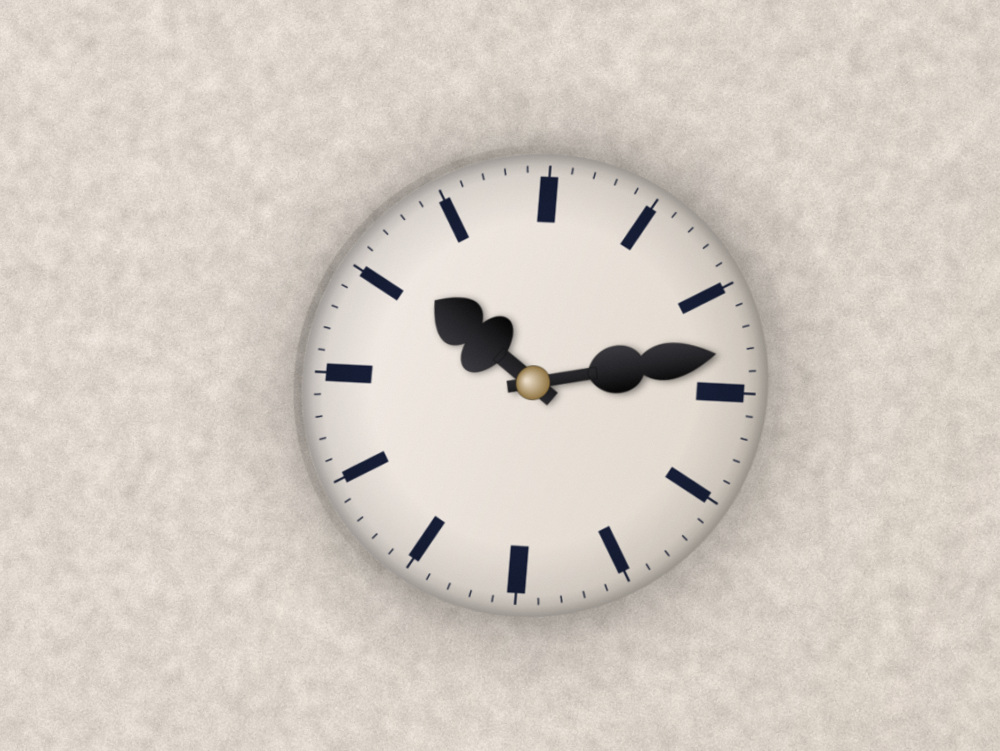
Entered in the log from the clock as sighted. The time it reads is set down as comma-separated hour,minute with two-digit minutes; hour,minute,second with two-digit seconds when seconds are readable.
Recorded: 10,13
